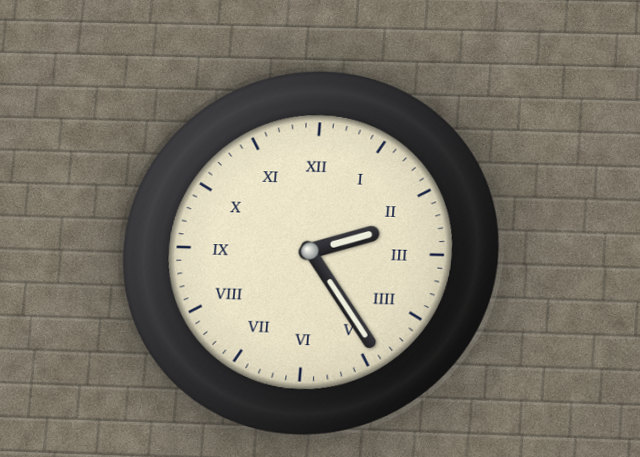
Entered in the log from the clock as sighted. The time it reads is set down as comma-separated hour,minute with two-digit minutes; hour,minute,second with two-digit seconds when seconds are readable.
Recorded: 2,24
